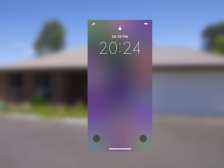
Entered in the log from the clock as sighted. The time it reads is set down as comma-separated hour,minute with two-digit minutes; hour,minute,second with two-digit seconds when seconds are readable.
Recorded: 20,24
